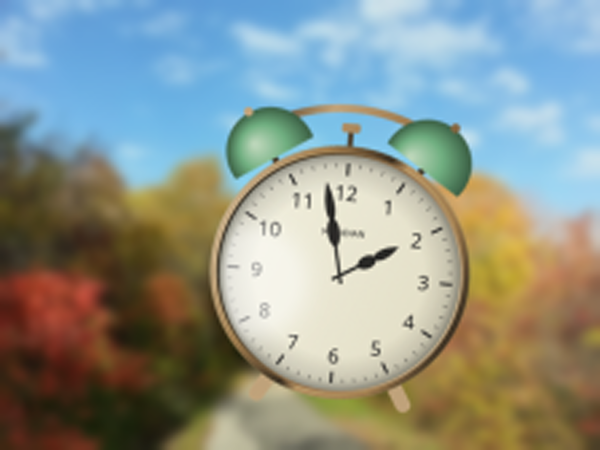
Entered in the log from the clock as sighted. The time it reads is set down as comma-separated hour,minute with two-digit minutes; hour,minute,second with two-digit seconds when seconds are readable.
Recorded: 1,58
